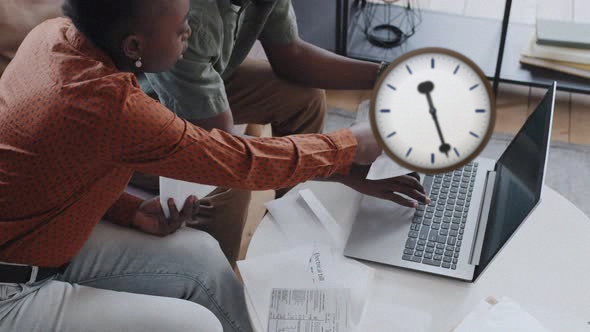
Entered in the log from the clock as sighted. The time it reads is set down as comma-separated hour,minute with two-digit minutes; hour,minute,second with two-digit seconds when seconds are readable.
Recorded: 11,27
